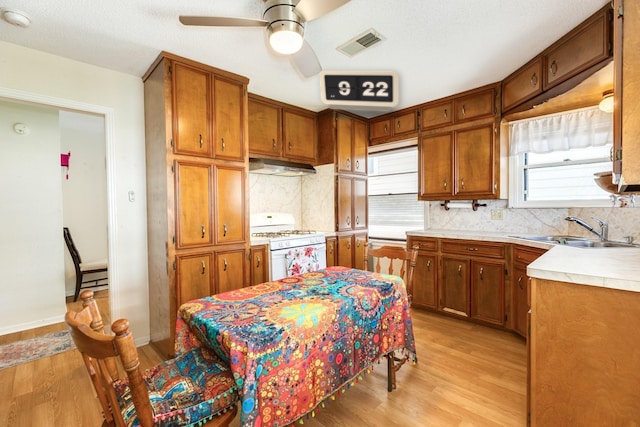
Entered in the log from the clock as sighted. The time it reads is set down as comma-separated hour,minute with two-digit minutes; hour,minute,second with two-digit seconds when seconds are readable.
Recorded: 9,22
